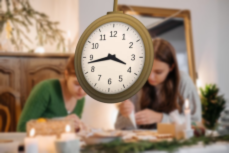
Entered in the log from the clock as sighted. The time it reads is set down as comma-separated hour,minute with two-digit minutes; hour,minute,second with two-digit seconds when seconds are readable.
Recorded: 3,43
